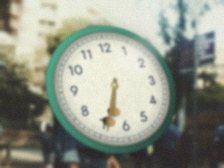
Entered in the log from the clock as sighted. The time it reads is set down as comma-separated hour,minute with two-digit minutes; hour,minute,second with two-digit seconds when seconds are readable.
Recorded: 6,34
